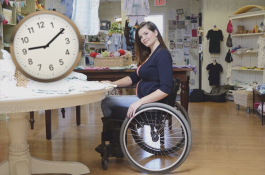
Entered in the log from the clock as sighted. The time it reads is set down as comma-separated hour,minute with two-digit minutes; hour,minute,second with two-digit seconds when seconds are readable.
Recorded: 9,10
